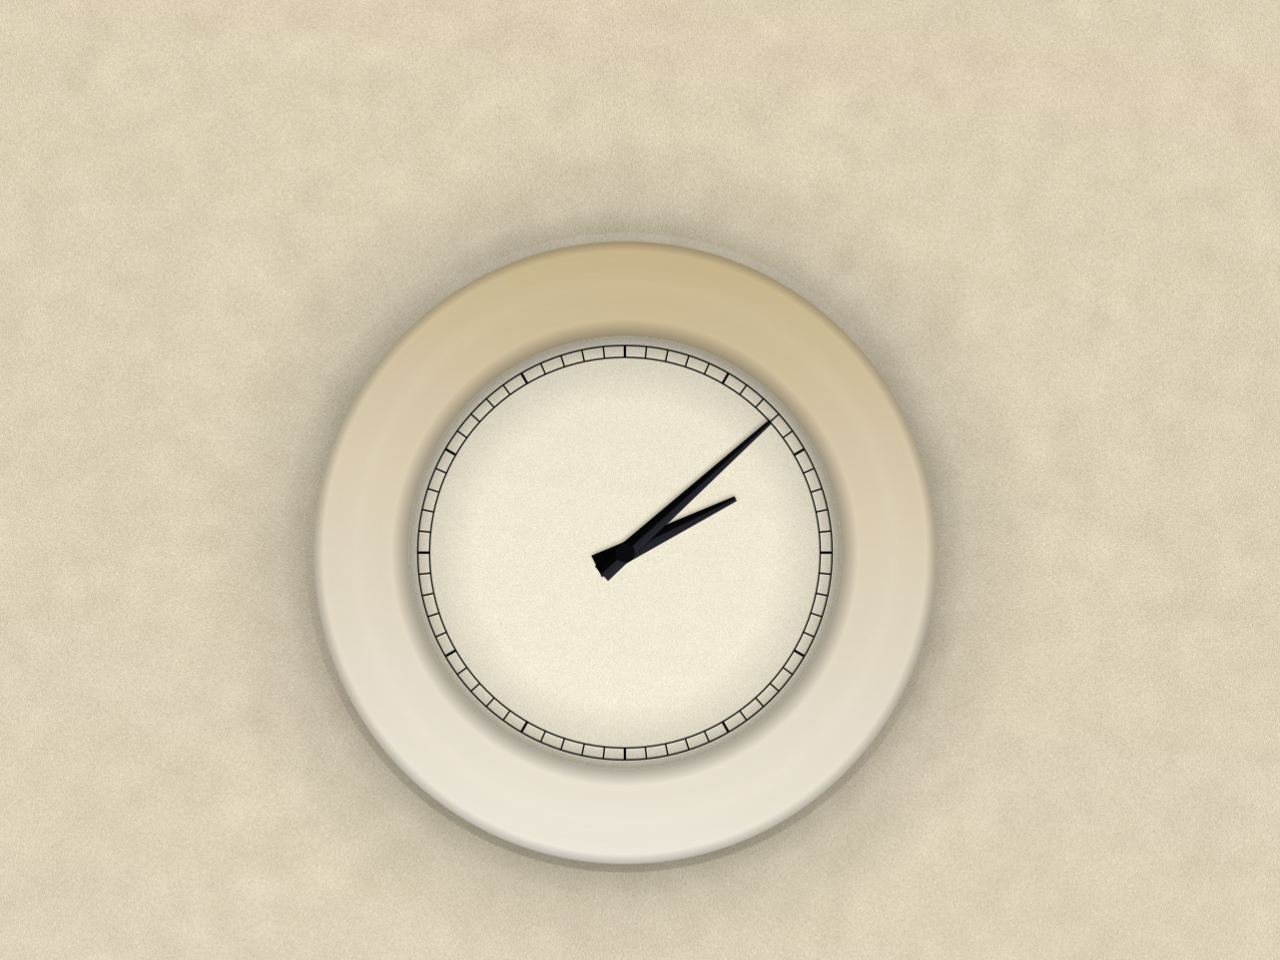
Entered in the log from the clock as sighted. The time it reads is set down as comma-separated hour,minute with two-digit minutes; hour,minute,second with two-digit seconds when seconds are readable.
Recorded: 2,08
